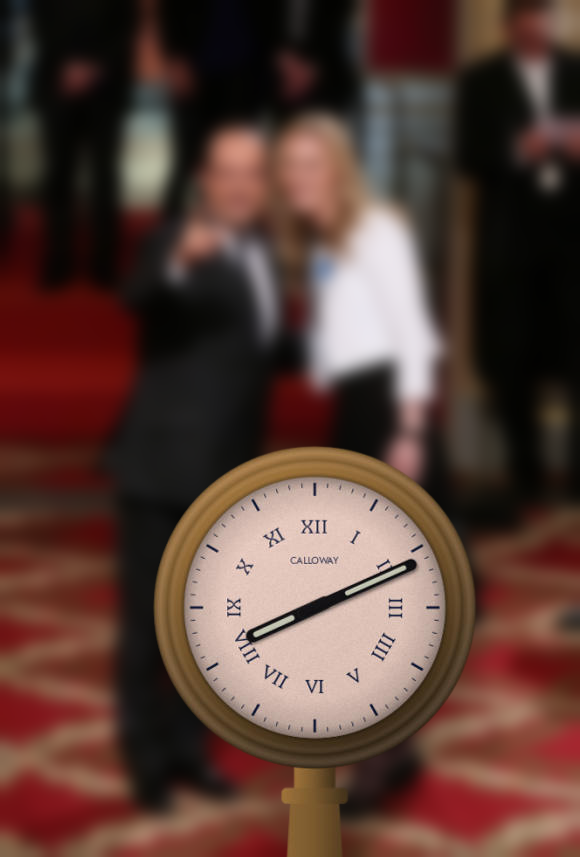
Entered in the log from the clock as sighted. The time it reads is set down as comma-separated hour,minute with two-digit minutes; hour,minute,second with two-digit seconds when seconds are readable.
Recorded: 8,11
